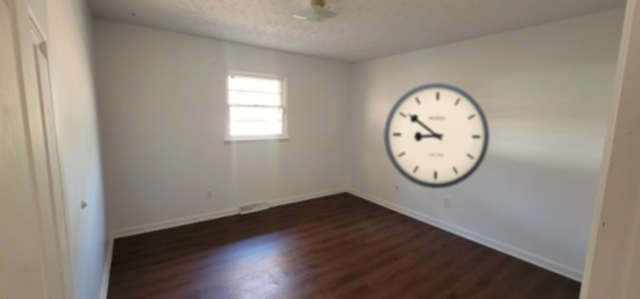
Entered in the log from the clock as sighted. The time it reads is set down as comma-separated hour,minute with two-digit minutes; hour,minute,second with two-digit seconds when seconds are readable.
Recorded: 8,51
